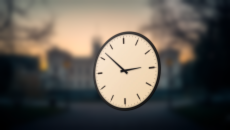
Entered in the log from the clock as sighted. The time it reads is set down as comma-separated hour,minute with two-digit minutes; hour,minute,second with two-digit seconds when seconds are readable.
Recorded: 2,52
